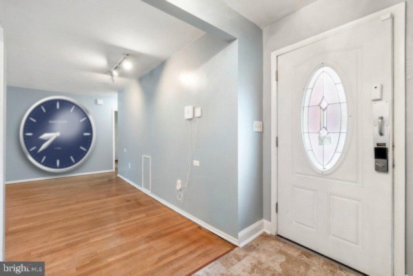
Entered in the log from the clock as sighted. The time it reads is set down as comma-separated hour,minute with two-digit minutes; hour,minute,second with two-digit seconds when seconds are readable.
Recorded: 8,38
